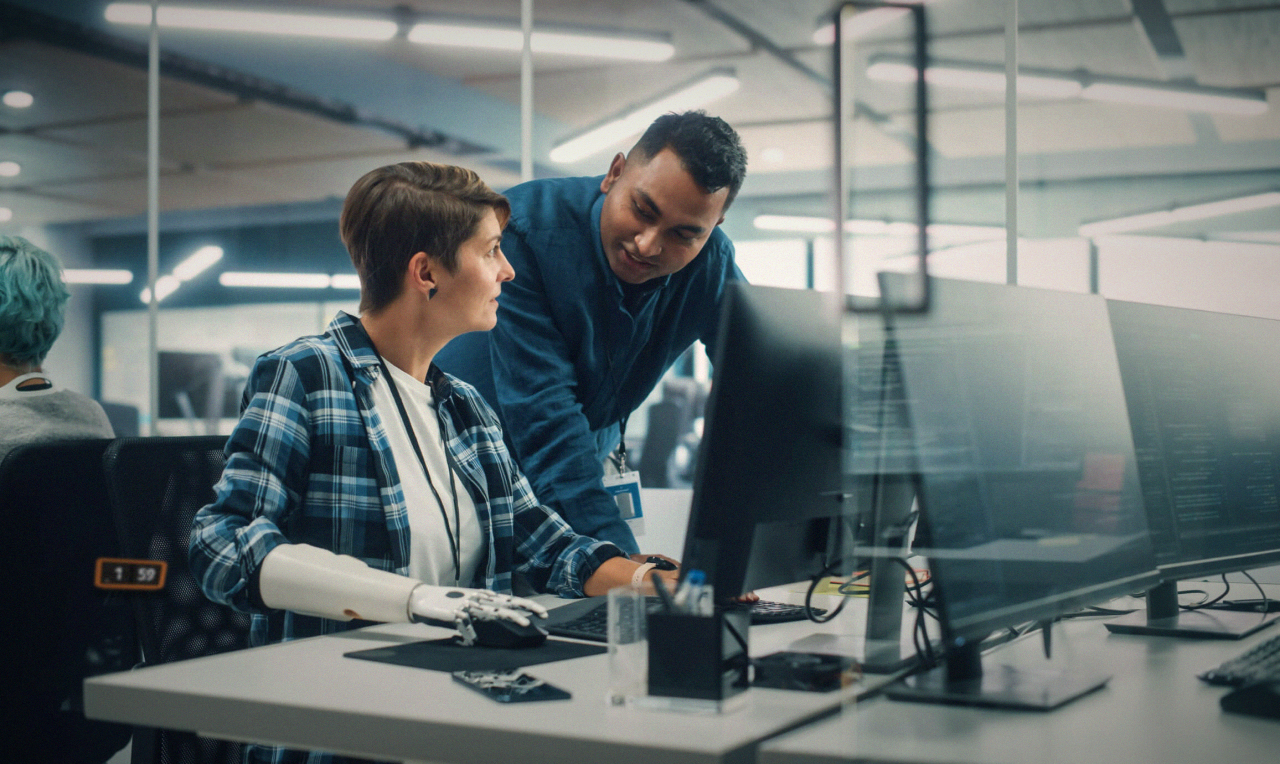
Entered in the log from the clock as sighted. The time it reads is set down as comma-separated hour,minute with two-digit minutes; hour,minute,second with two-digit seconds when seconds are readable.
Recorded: 1,59
